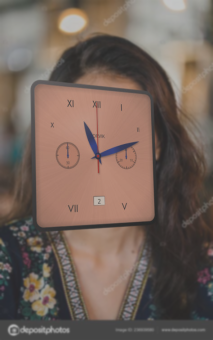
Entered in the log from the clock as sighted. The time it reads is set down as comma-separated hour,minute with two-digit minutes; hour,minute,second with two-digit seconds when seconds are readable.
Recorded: 11,12
